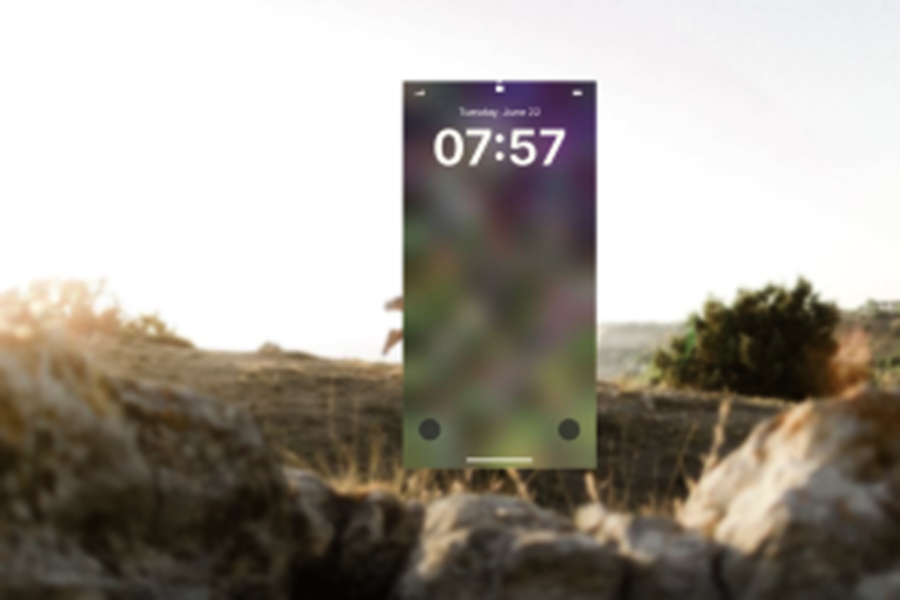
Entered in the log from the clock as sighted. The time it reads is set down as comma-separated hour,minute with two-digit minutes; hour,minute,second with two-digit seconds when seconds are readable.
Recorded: 7,57
